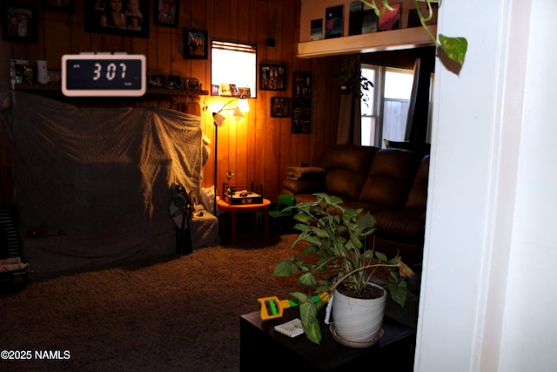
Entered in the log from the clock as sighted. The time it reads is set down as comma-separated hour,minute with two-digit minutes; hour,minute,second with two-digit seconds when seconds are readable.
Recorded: 3,07
